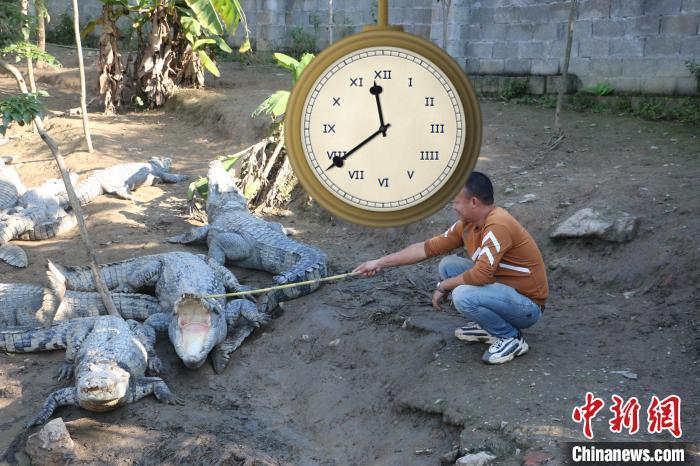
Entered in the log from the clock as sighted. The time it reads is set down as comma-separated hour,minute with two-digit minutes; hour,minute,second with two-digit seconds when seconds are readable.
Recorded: 11,39
